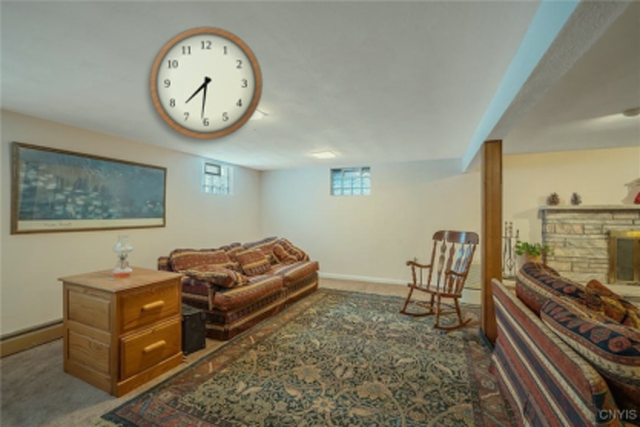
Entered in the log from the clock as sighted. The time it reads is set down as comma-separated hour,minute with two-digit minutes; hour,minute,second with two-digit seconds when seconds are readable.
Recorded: 7,31
